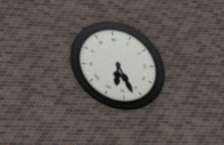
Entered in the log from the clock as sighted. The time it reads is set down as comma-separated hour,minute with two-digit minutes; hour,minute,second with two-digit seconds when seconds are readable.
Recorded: 6,27
